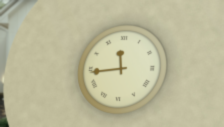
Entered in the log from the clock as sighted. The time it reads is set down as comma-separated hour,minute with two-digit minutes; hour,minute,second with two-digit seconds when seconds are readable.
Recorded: 11,44
